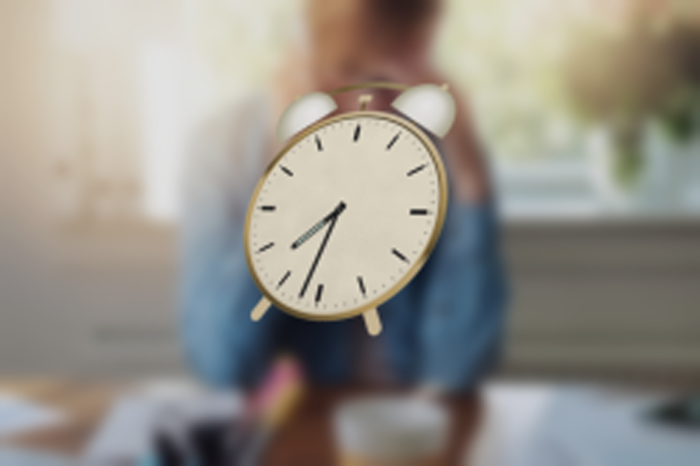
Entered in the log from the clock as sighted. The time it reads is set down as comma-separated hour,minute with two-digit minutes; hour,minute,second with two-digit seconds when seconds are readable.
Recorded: 7,32
